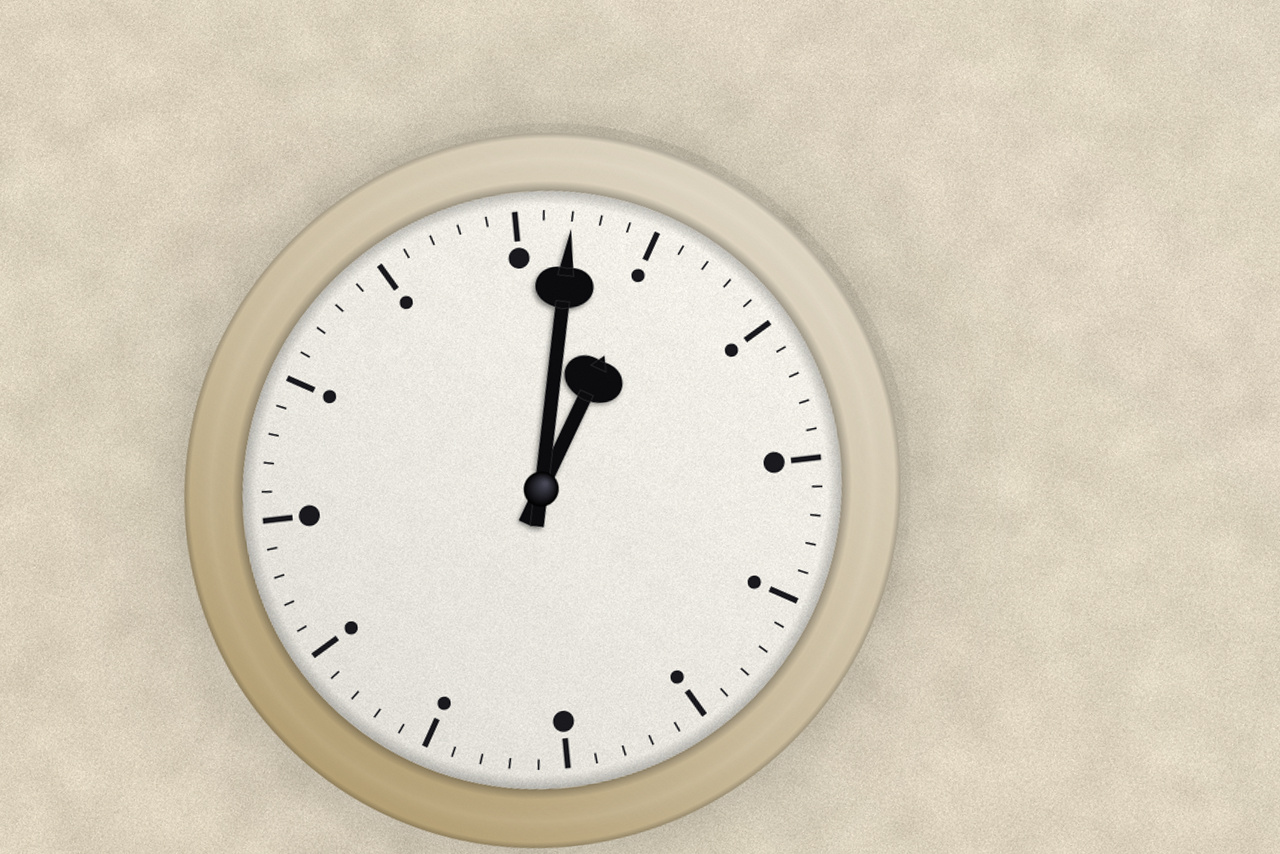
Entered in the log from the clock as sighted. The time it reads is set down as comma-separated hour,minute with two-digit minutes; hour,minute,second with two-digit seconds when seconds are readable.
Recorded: 1,02
